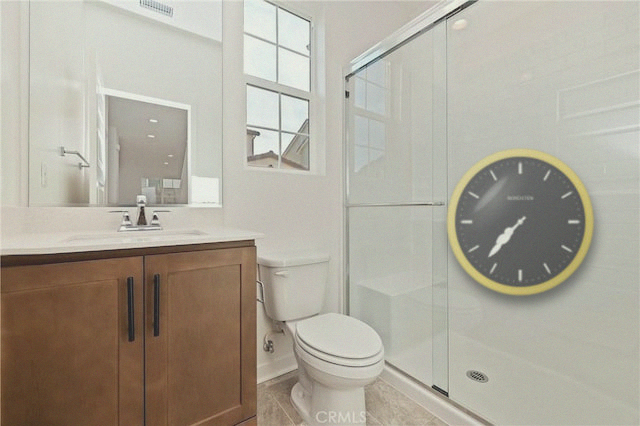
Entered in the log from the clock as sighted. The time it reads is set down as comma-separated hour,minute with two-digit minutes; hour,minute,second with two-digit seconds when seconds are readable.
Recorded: 7,37
